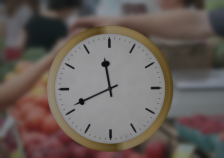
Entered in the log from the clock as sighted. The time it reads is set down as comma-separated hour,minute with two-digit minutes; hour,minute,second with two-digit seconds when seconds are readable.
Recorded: 11,41
